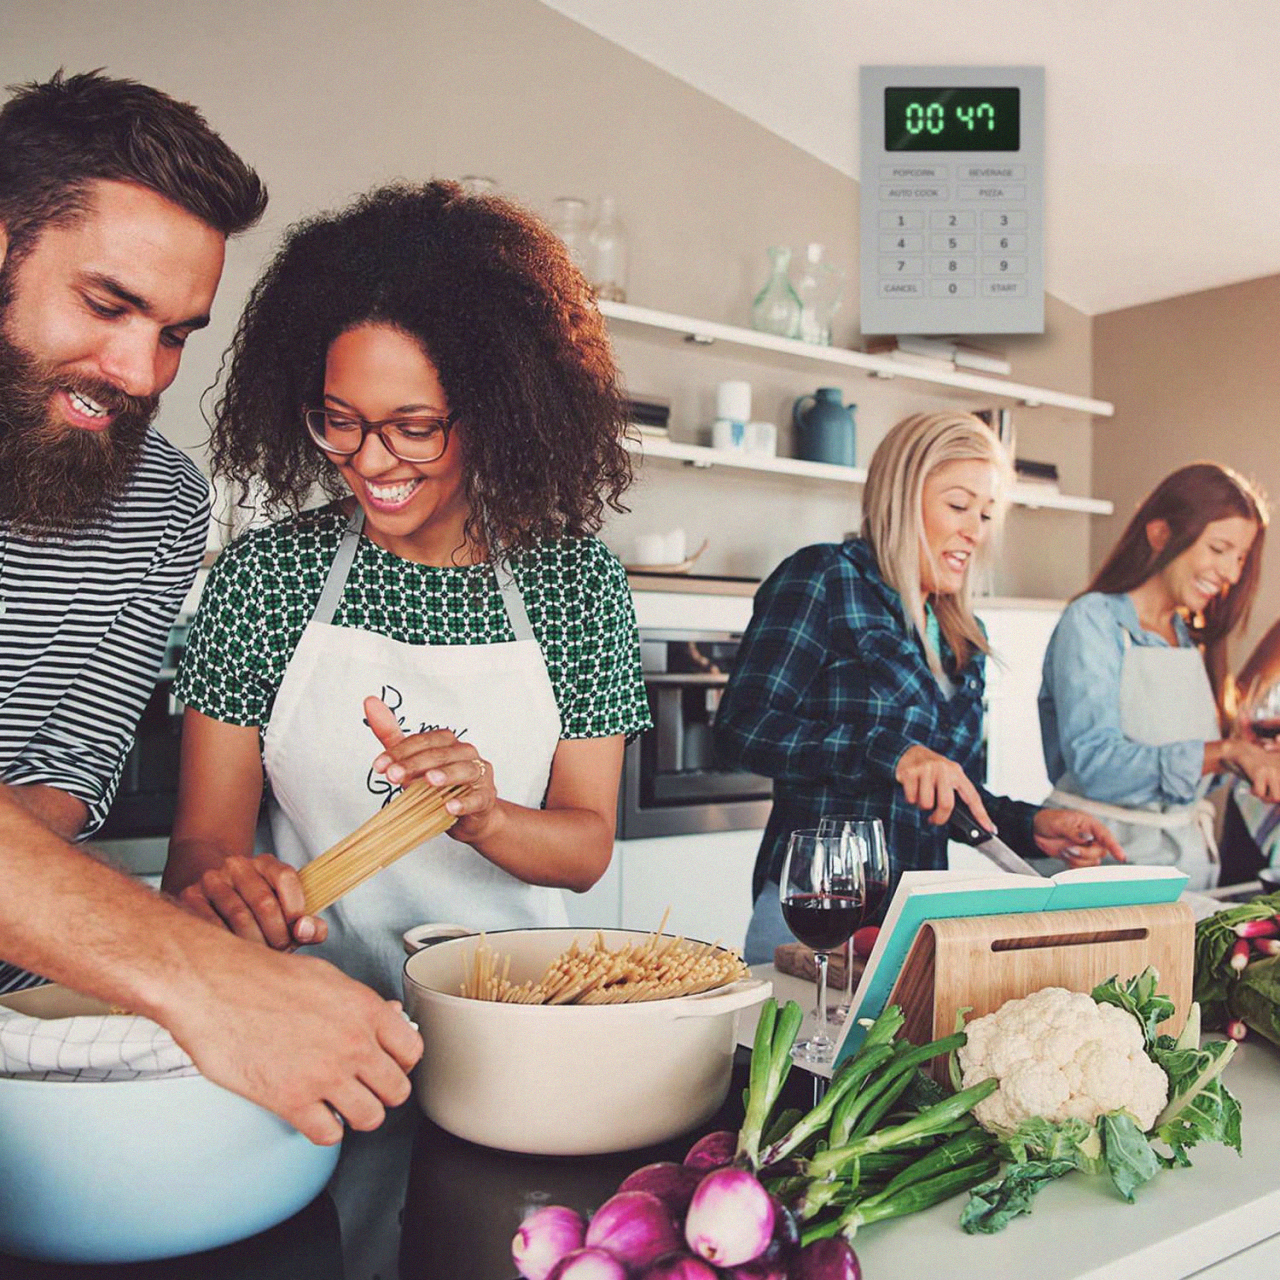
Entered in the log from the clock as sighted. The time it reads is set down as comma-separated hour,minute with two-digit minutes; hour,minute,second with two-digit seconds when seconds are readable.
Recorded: 0,47
